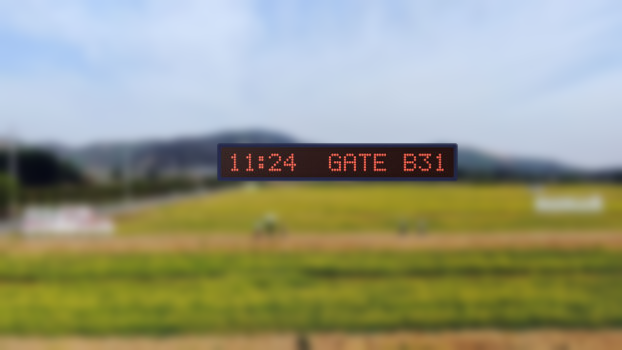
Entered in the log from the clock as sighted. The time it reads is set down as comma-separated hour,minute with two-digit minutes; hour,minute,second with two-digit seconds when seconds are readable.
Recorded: 11,24
